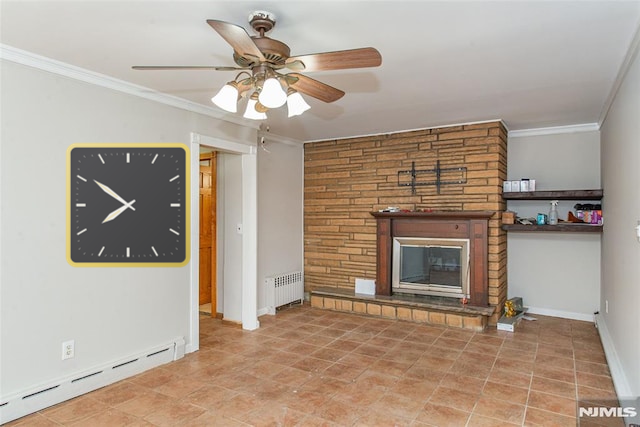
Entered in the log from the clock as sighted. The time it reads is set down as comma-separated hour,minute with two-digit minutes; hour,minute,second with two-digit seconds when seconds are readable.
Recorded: 7,51
